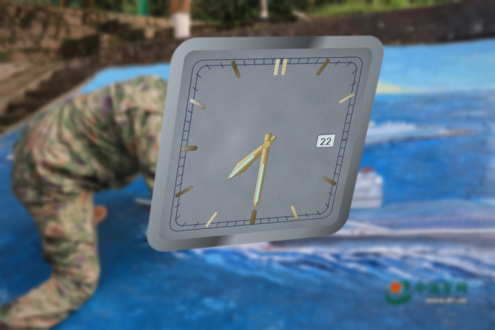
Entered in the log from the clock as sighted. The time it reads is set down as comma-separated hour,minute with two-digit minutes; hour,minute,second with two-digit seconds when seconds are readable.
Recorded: 7,30
